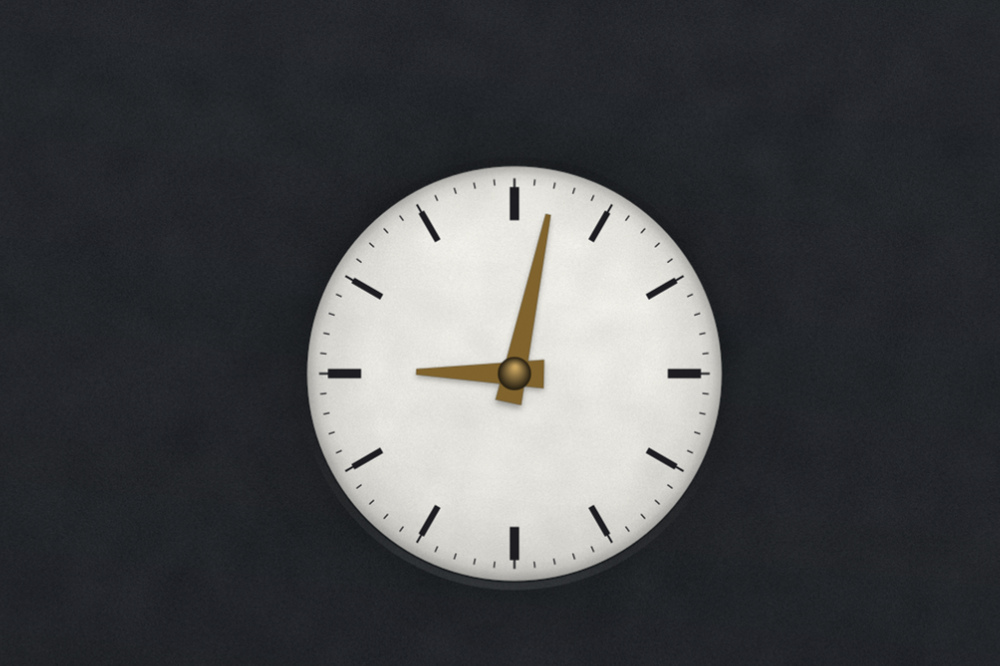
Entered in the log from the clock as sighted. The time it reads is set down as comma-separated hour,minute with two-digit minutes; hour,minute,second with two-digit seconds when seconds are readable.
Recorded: 9,02
